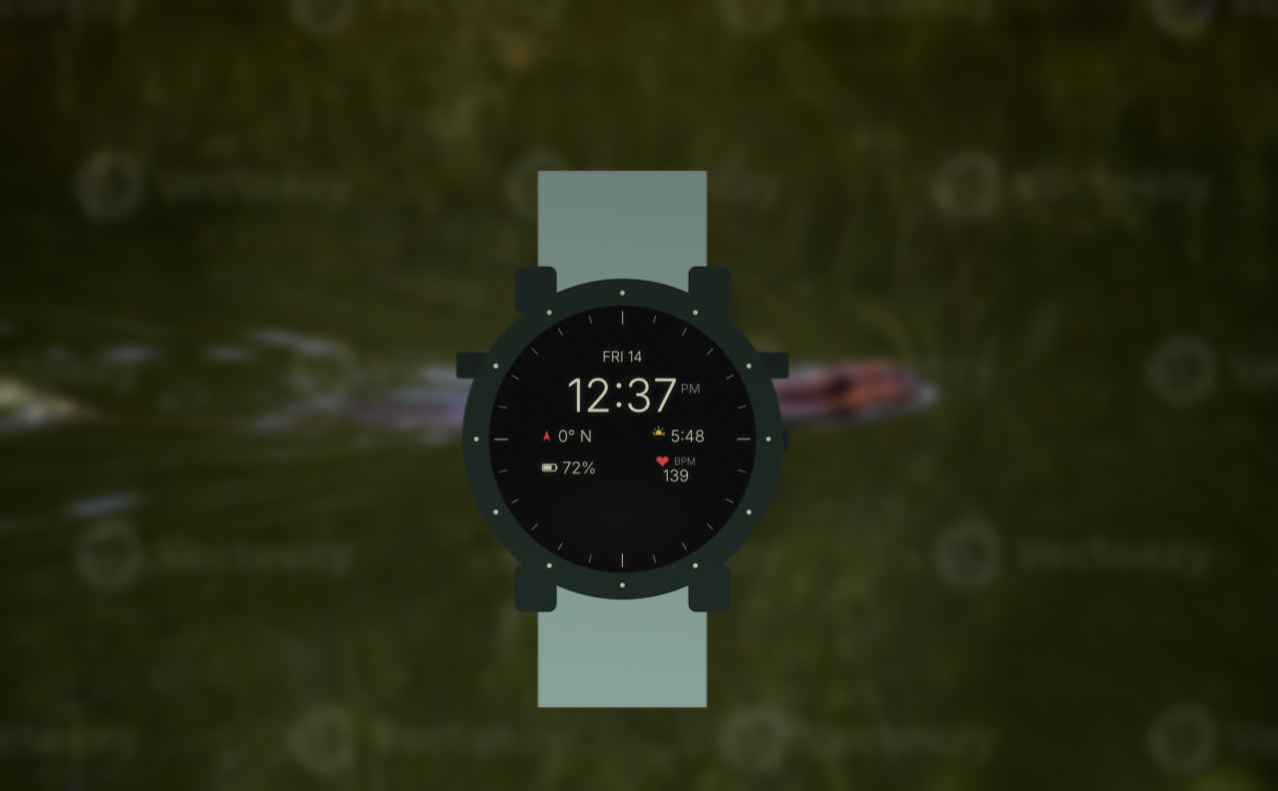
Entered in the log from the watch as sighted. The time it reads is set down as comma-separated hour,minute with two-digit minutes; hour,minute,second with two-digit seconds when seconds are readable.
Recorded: 12,37
